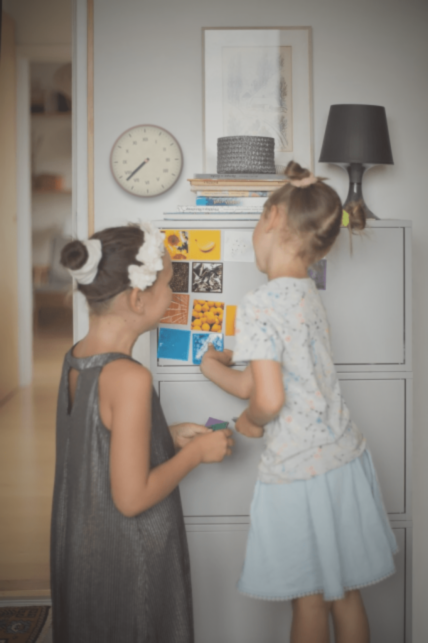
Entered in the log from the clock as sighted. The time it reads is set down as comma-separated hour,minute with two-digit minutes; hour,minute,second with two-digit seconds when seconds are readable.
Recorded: 7,38
